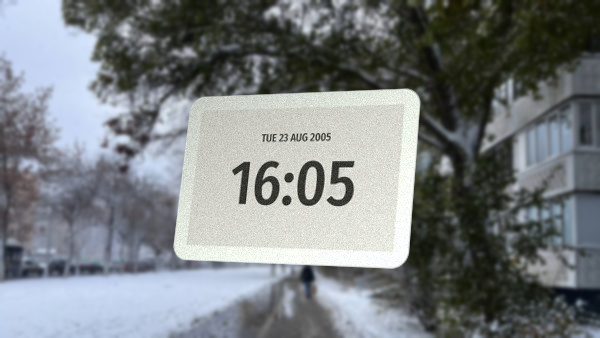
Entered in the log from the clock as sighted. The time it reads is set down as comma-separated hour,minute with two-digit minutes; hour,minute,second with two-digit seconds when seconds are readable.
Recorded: 16,05
